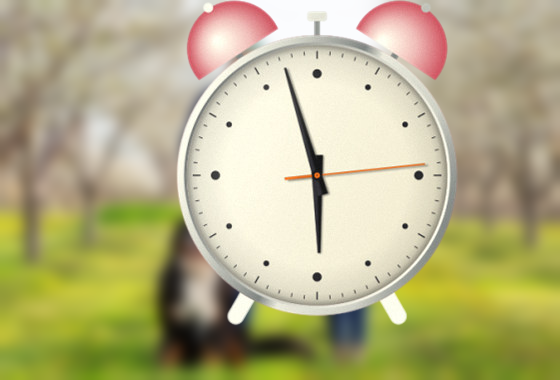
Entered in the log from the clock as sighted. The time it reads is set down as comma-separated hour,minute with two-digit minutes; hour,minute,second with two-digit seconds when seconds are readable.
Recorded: 5,57,14
